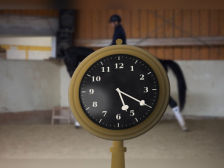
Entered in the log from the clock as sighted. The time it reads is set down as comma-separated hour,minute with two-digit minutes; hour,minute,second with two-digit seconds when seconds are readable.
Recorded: 5,20
